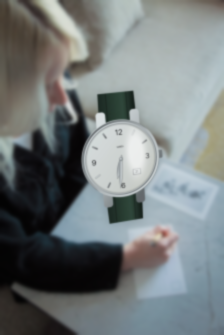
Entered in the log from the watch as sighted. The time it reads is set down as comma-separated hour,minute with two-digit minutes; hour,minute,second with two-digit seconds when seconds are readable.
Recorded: 6,31
